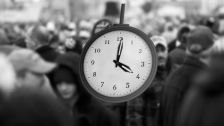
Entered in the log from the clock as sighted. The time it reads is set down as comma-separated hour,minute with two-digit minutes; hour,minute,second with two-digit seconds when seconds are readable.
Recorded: 4,01
